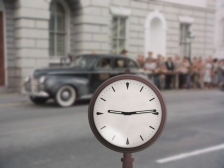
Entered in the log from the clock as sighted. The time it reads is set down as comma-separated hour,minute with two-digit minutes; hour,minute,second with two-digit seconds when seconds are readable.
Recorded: 9,14
